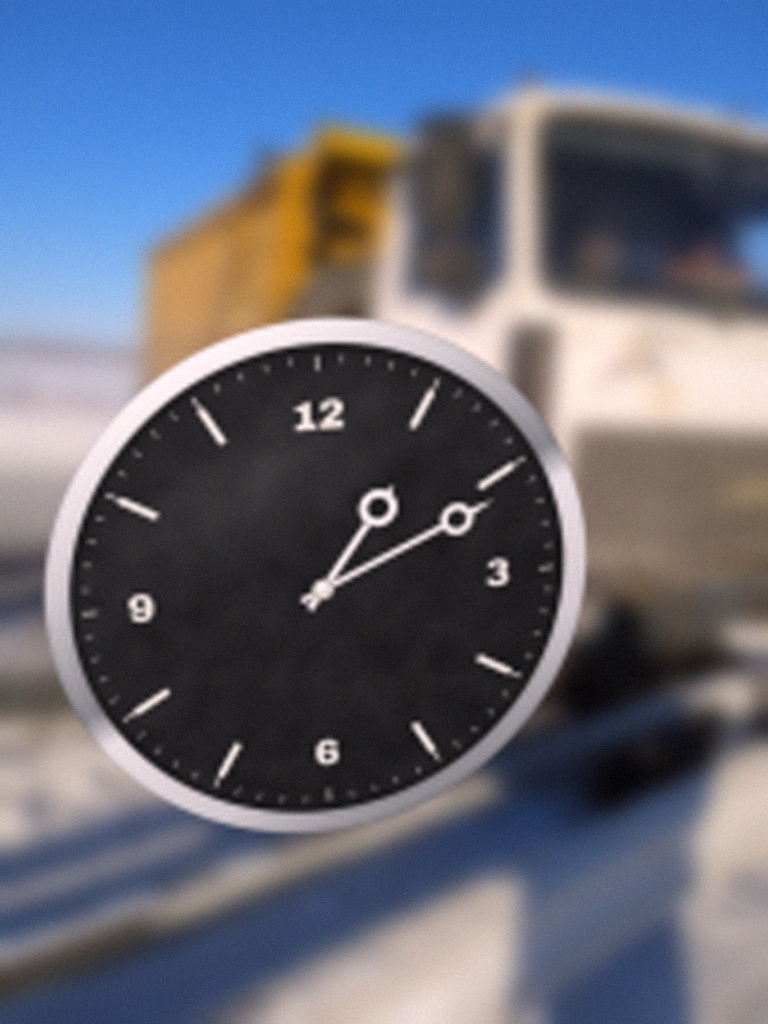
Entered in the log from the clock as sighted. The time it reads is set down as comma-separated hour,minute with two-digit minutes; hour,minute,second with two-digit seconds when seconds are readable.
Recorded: 1,11
